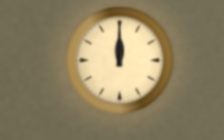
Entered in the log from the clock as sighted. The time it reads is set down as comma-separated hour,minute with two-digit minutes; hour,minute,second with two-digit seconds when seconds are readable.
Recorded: 12,00
